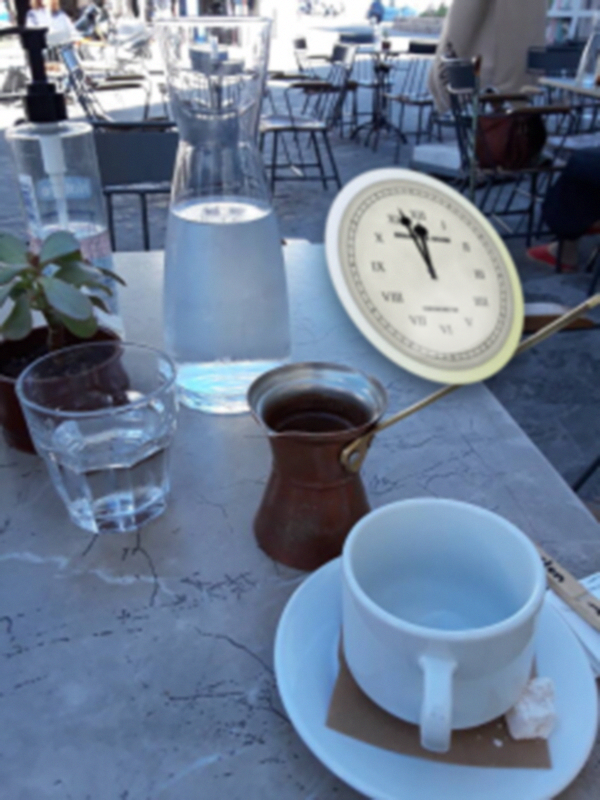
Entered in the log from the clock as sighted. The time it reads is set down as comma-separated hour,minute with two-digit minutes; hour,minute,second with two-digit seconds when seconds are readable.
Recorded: 11,57
